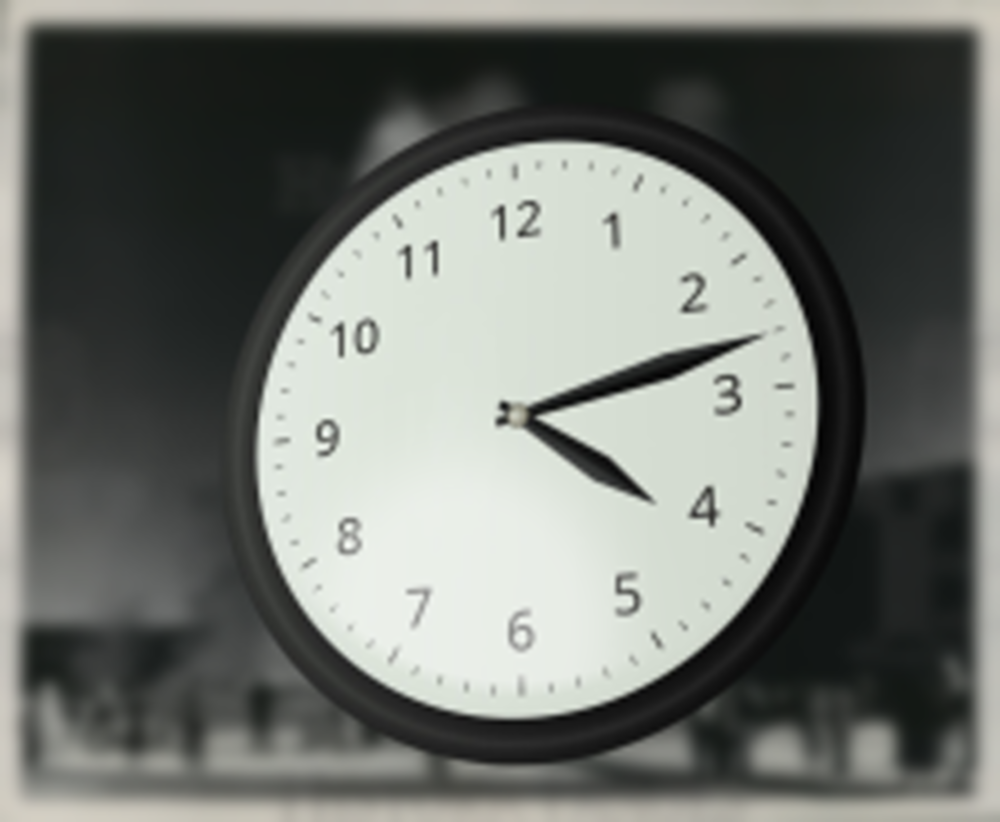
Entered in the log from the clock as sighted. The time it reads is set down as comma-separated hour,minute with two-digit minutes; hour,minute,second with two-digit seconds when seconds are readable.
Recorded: 4,13
